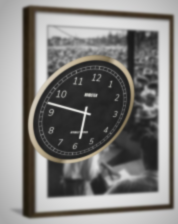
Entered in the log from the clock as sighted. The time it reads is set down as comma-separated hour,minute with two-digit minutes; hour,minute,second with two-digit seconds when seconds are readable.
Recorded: 5,47
